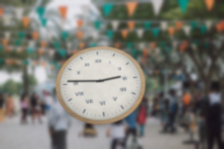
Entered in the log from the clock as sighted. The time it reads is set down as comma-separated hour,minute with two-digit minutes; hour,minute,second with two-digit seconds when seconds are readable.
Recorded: 2,46
